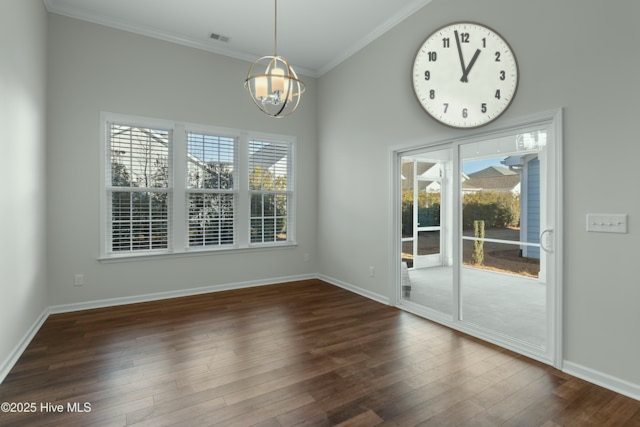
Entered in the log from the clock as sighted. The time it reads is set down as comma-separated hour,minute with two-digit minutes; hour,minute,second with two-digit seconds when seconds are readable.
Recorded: 12,58
